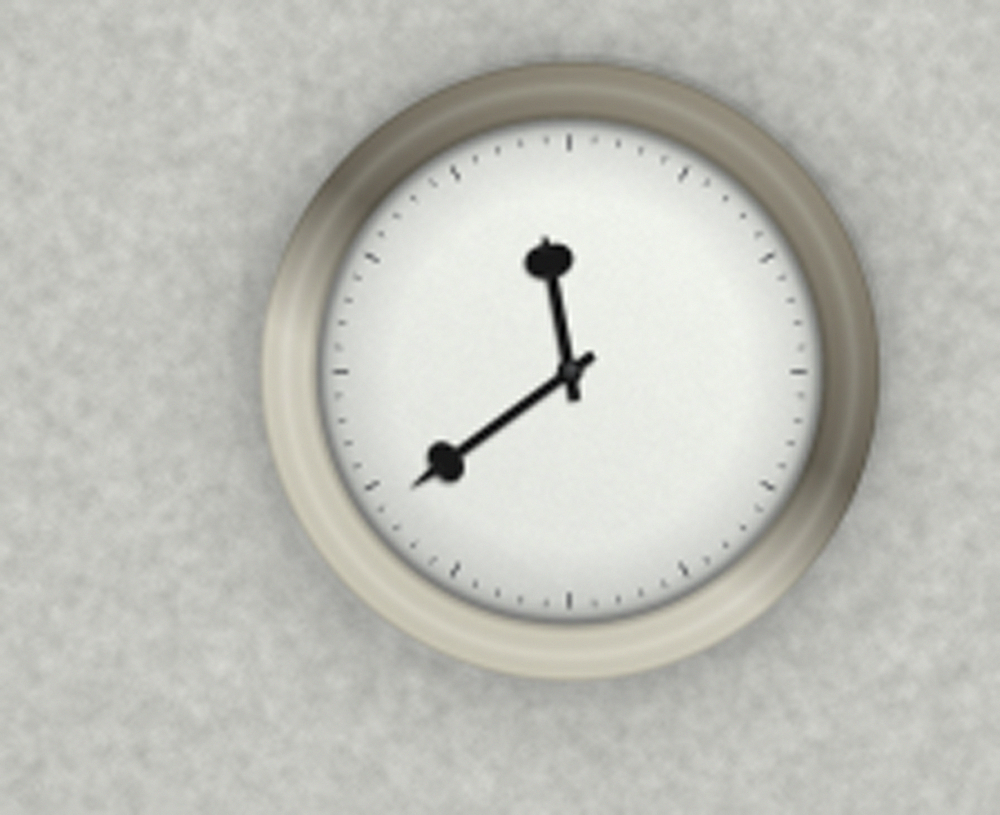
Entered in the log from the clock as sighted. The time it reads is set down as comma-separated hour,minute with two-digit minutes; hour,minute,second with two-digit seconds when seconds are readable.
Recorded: 11,39
